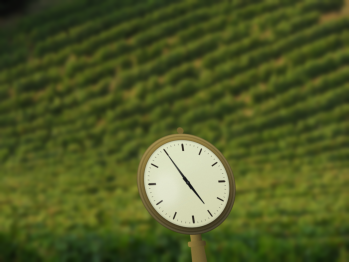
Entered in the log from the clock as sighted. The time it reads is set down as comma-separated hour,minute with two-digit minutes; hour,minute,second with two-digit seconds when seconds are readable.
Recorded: 4,55
